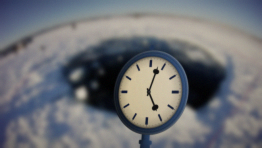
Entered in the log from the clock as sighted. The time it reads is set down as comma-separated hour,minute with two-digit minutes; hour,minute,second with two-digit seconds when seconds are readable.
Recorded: 5,03
